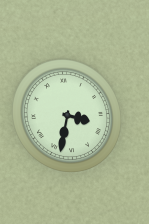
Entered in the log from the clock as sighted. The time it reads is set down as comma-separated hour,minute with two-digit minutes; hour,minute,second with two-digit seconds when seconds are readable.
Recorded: 3,33
